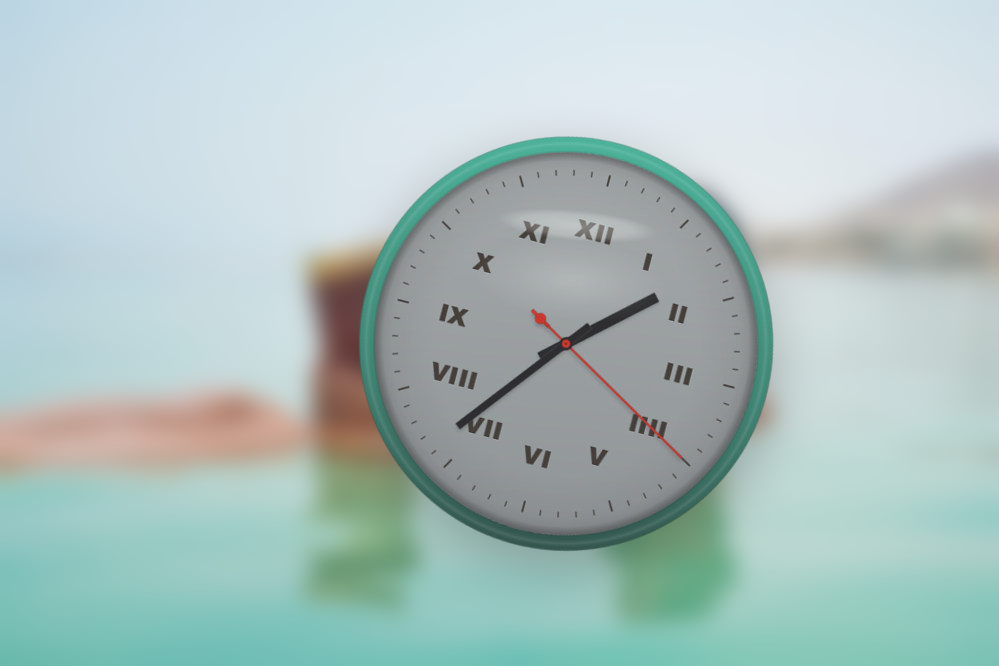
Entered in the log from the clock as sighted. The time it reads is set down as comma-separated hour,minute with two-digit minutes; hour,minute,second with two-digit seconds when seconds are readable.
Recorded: 1,36,20
